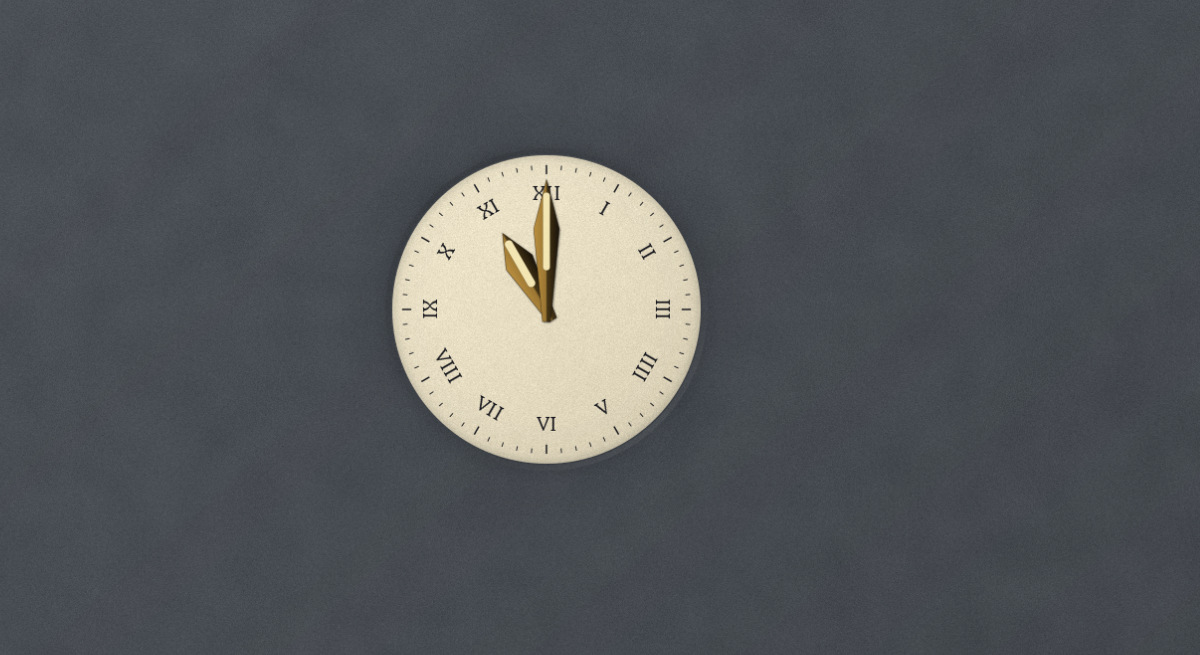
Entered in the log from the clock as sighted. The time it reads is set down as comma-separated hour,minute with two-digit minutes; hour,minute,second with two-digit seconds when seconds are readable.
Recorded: 11,00
